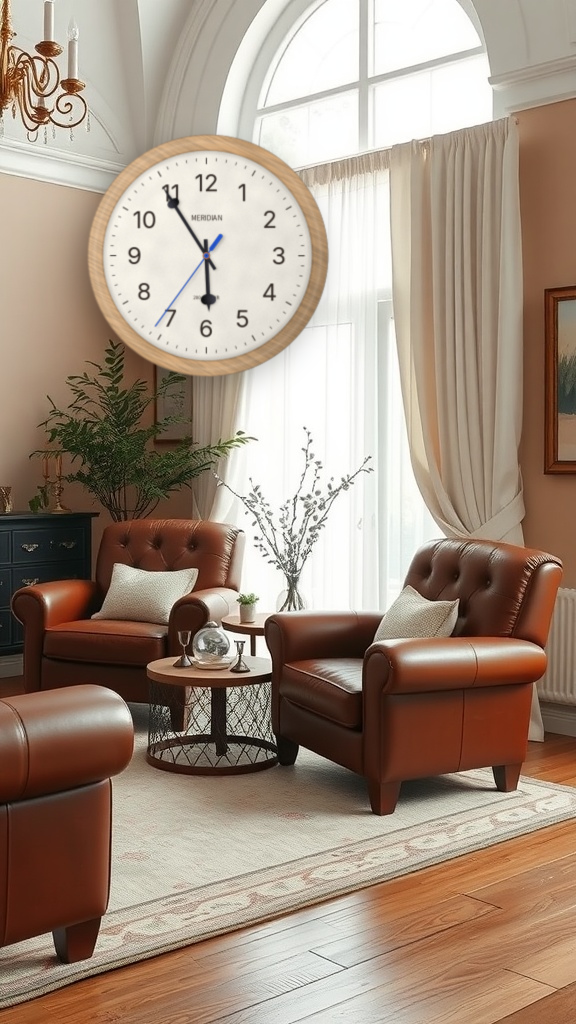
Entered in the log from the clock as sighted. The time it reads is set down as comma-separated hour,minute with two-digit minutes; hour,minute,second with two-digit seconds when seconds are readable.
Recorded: 5,54,36
